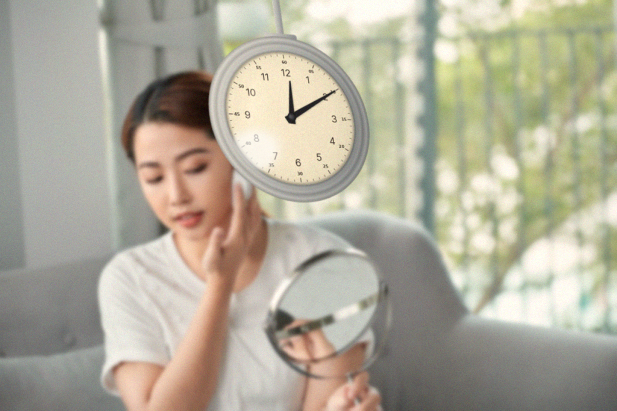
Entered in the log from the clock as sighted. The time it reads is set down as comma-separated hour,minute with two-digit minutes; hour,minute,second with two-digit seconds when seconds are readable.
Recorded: 12,10
